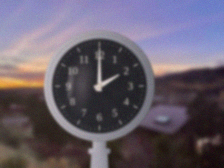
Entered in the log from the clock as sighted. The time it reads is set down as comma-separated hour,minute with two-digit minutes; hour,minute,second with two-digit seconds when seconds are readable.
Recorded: 2,00
